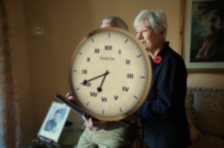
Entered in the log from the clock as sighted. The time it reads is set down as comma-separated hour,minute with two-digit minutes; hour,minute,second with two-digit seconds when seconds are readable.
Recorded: 6,41
